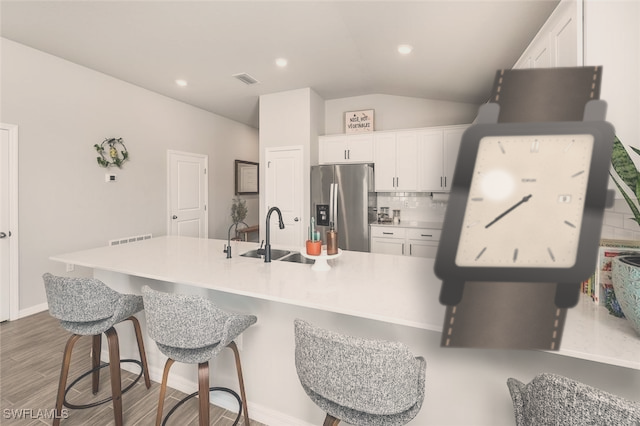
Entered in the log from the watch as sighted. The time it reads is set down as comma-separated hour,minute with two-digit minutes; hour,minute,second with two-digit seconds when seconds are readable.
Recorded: 7,38
